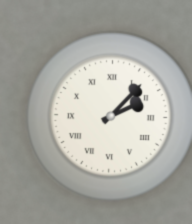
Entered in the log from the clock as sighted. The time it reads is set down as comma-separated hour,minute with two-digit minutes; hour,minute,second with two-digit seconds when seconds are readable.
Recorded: 2,07
